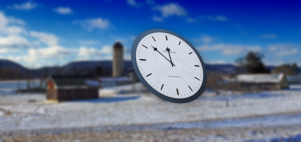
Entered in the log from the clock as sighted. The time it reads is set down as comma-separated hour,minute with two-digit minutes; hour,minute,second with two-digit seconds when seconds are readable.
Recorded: 11,52
